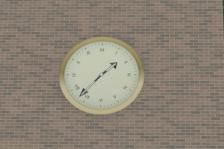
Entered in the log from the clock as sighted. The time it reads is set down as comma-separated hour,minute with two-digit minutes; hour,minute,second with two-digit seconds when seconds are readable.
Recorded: 1,37
